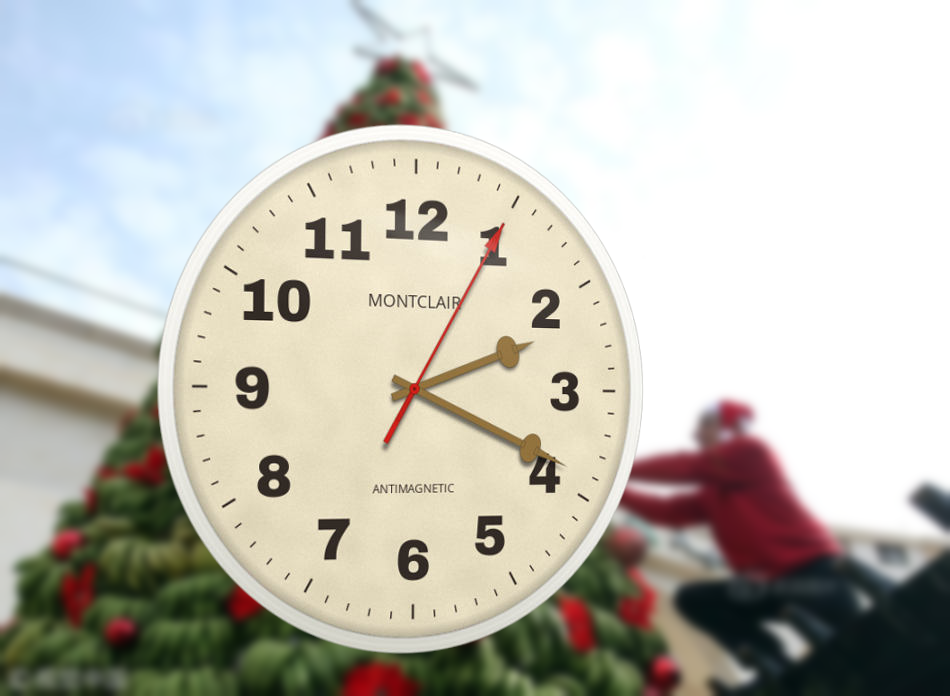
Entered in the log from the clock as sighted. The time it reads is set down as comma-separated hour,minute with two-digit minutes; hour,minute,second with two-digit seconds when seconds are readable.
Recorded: 2,19,05
